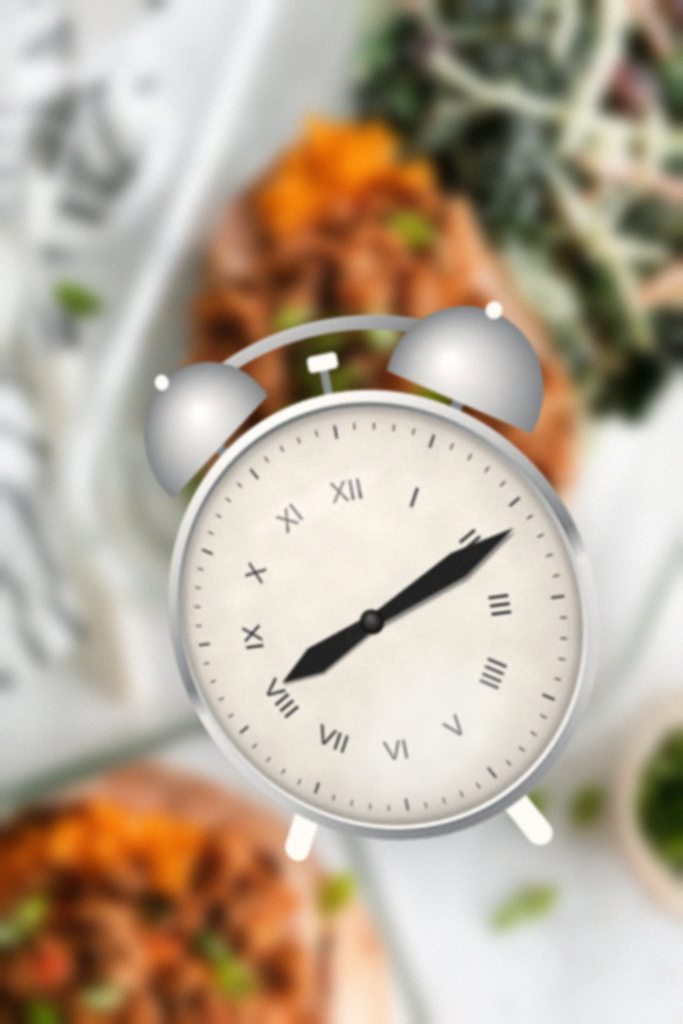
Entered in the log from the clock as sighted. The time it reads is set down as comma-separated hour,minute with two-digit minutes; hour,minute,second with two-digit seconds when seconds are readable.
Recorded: 8,11
